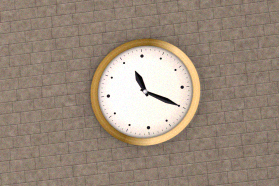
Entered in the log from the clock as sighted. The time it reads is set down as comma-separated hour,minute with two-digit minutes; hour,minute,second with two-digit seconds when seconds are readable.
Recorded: 11,20
